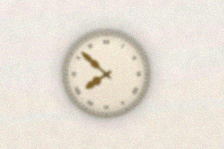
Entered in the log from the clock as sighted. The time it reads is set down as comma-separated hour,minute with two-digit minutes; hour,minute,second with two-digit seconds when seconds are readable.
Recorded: 7,52
